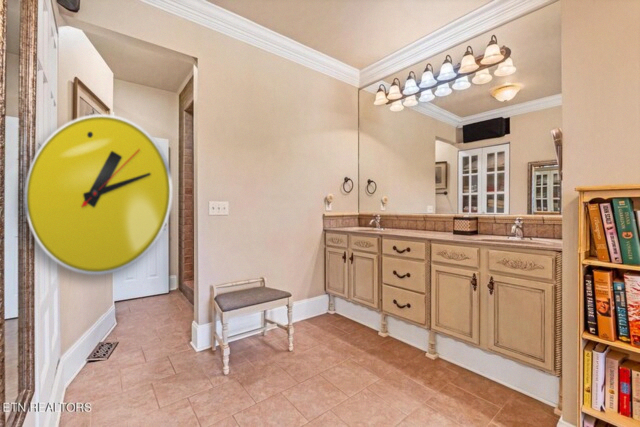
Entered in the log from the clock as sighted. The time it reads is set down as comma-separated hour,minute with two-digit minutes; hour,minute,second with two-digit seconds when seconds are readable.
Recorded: 1,13,09
